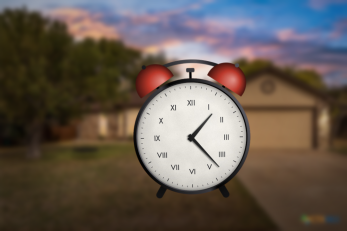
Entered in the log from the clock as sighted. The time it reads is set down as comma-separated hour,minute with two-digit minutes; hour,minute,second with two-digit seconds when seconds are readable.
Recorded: 1,23
